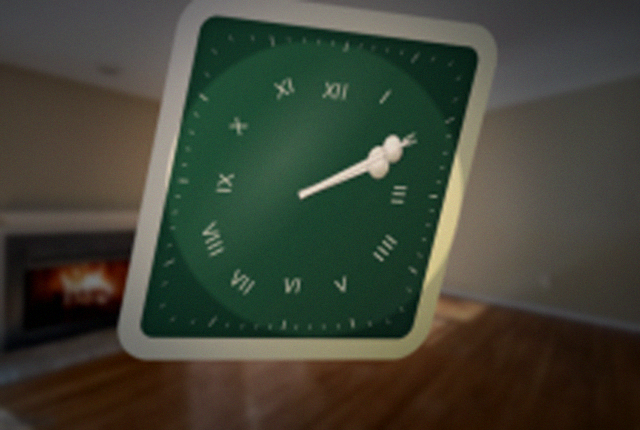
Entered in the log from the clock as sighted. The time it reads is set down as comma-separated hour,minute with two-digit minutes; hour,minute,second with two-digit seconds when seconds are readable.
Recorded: 2,10
